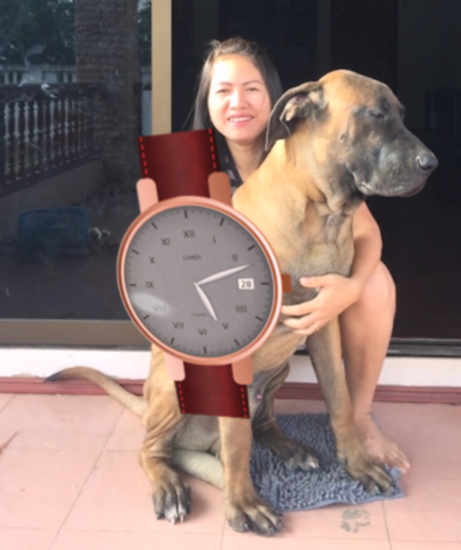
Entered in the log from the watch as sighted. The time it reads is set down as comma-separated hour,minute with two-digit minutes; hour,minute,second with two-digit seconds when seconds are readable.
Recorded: 5,12
